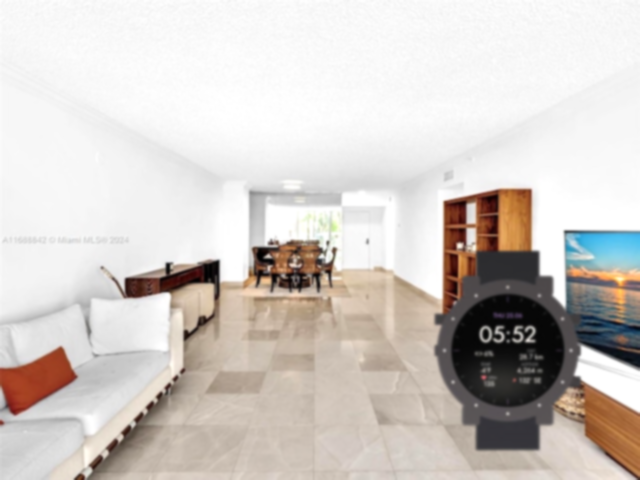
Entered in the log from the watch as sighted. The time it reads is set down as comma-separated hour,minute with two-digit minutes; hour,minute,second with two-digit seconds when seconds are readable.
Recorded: 5,52
